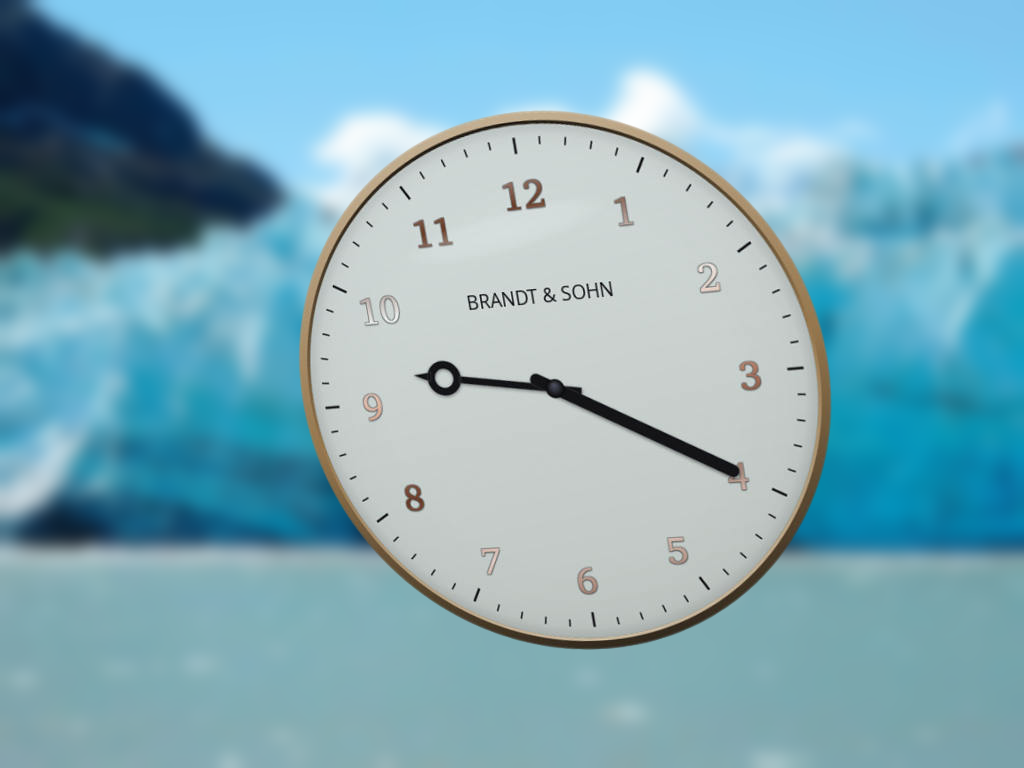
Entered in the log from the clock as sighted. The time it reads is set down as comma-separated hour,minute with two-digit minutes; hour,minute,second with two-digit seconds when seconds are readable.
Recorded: 9,20
